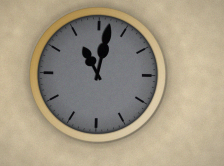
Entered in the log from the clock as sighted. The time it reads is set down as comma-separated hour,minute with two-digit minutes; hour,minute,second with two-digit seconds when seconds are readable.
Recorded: 11,02
